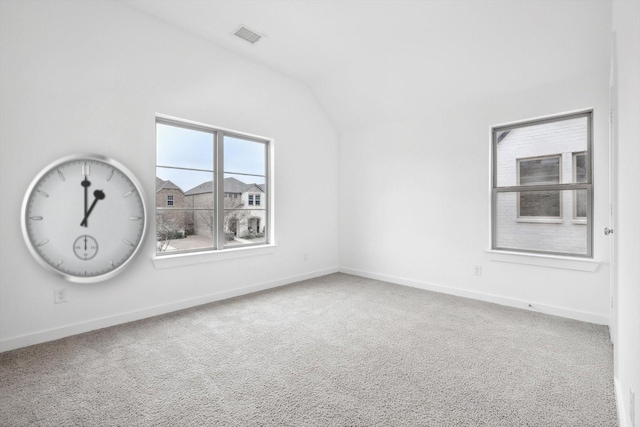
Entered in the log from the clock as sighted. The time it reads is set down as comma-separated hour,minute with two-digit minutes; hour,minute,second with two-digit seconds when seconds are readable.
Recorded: 1,00
